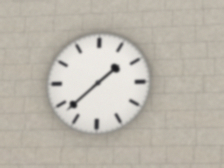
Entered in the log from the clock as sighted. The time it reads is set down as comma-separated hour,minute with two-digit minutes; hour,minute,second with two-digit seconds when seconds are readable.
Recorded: 1,38
